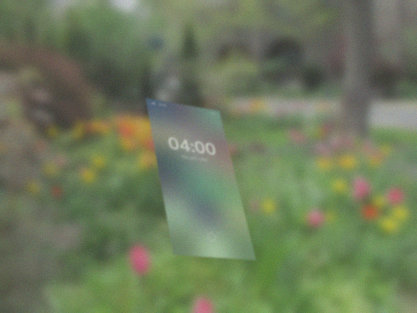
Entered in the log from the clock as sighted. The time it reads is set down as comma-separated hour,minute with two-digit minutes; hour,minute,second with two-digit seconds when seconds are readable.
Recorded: 4,00
